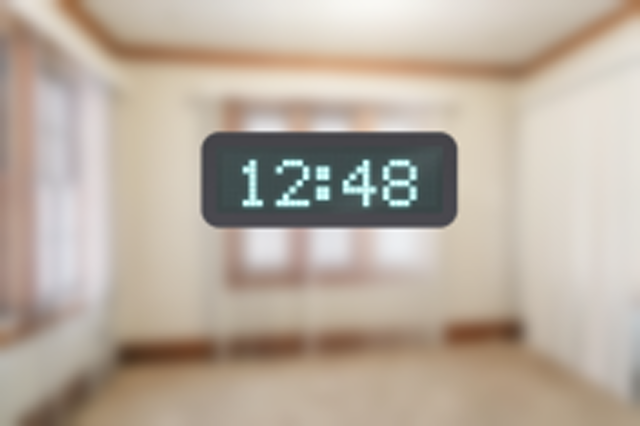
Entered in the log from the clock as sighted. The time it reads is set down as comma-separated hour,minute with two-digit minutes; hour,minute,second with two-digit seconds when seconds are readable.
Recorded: 12,48
